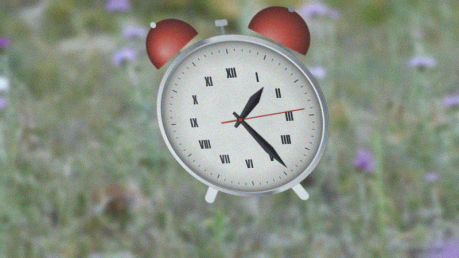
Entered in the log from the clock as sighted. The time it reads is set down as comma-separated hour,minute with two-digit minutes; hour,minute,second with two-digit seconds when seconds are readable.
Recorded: 1,24,14
